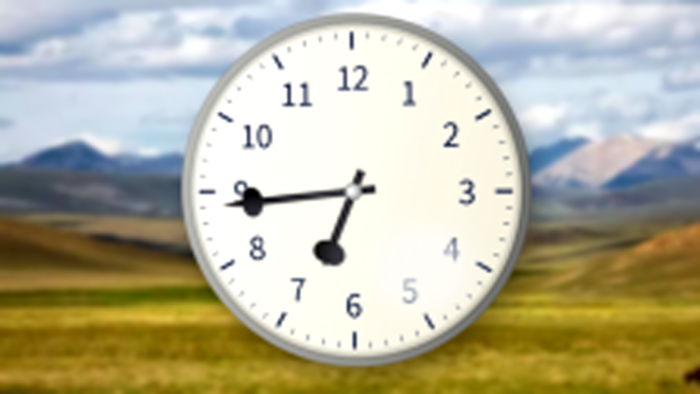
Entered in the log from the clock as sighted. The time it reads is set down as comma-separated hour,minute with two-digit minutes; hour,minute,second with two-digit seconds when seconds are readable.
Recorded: 6,44
